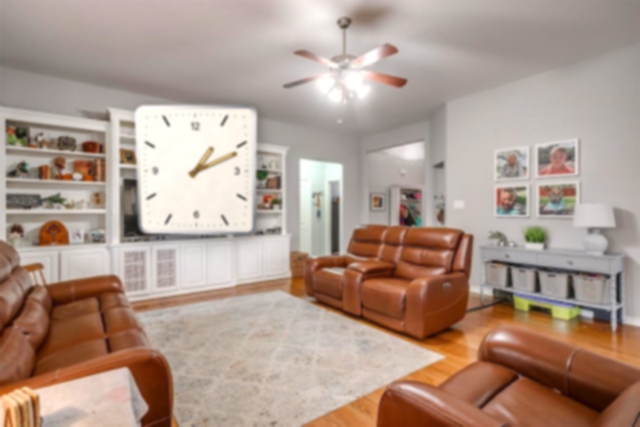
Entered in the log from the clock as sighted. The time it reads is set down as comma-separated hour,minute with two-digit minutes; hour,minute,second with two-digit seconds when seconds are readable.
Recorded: 1,11
